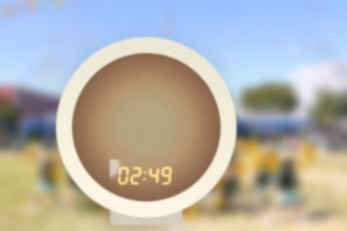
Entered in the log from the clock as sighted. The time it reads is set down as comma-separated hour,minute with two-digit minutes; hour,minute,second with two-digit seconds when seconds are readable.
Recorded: 2,49
